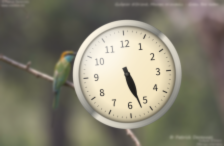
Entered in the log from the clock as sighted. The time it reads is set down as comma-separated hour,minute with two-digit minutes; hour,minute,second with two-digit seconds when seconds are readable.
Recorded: 5,27
